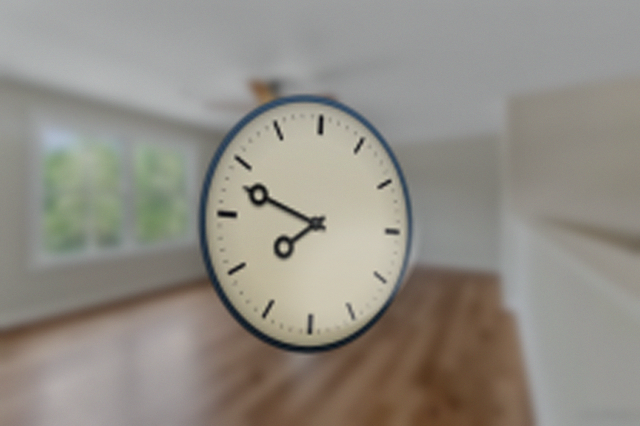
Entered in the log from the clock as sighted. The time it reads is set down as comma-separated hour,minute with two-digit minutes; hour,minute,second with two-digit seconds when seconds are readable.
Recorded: 7,48
